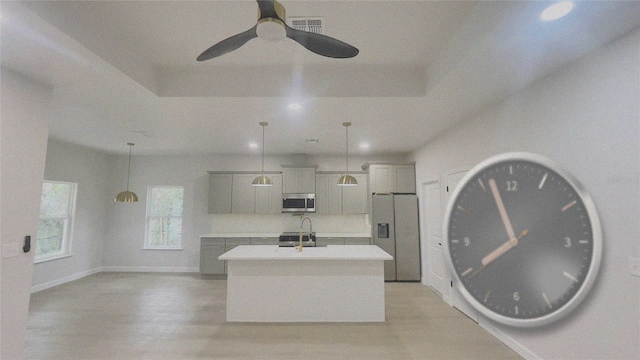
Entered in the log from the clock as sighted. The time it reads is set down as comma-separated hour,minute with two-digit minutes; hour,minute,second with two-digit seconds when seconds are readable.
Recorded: 7,56,39
